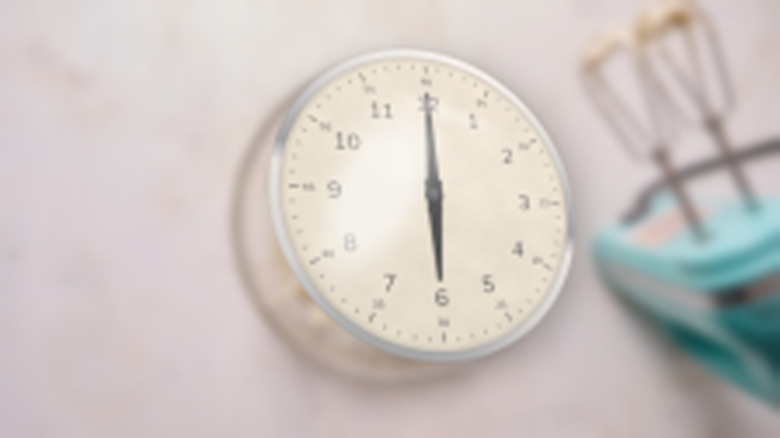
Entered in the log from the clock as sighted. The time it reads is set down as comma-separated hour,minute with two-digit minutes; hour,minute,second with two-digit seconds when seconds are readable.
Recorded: 6,00
